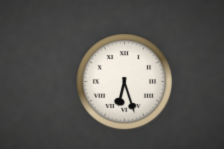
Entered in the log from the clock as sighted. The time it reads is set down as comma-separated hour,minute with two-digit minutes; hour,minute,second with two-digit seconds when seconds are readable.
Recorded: 6,27
